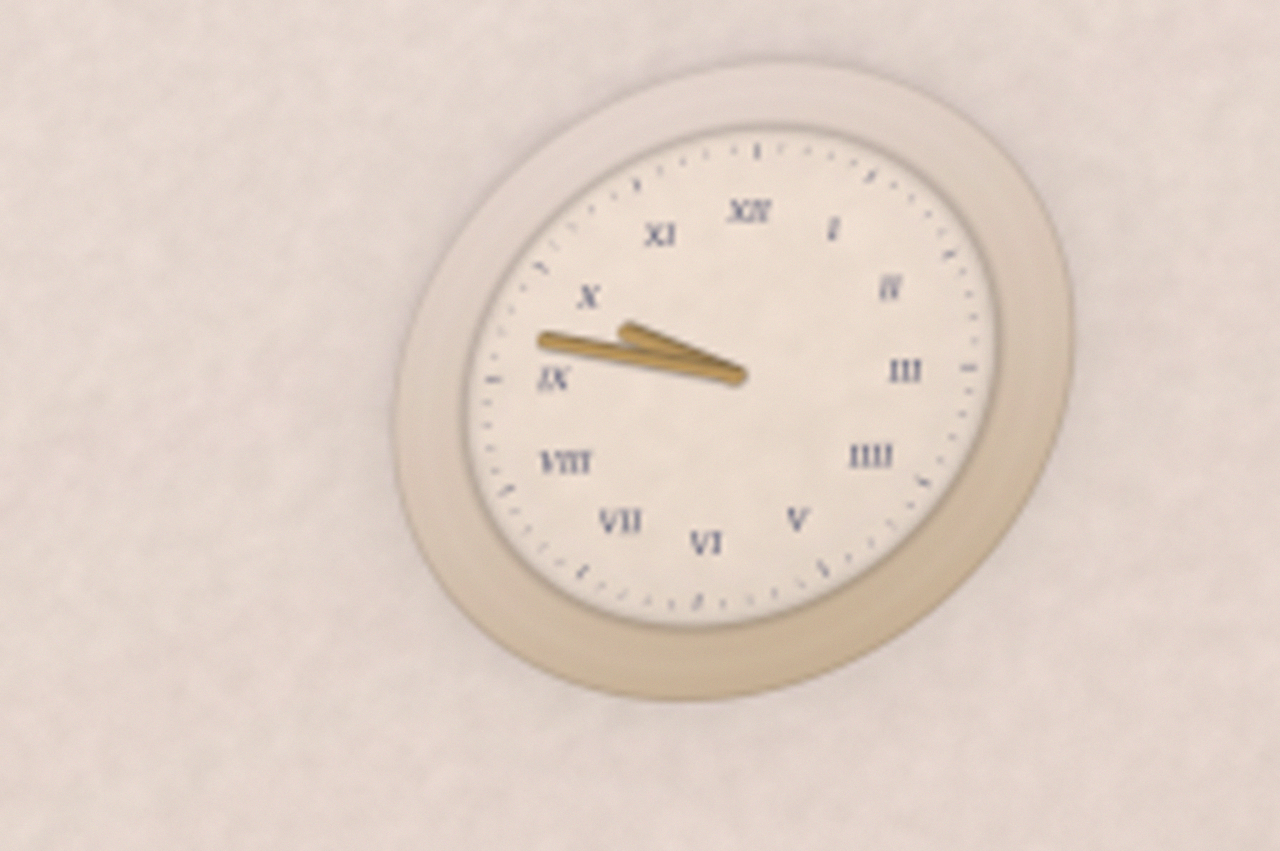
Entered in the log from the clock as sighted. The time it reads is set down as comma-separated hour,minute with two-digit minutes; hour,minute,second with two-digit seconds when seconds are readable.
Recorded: 9,47
